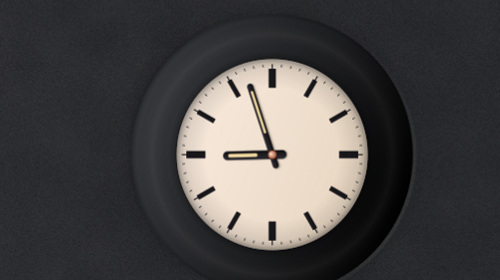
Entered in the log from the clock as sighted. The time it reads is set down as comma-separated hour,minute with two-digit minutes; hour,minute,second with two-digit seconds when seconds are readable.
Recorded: 8,57
